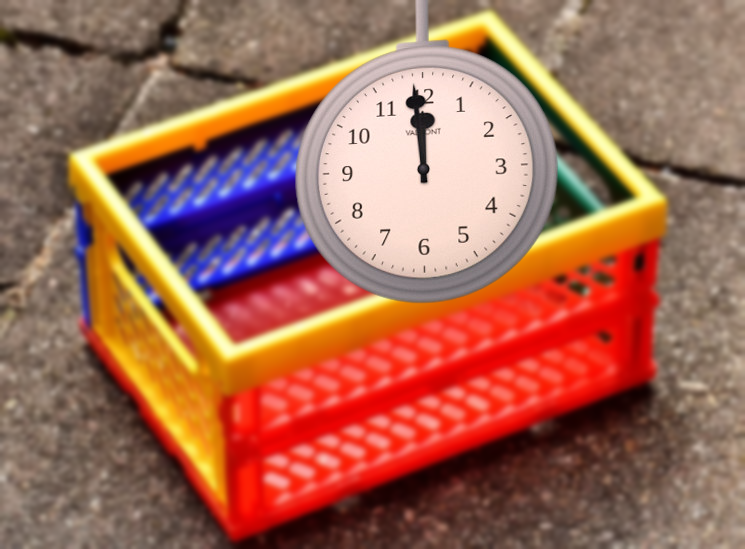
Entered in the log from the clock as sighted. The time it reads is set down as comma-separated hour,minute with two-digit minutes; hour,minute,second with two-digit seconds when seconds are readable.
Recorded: 11,59
